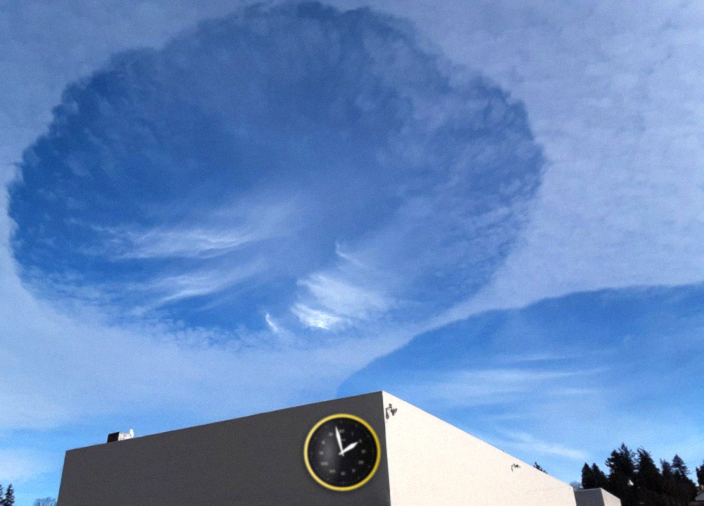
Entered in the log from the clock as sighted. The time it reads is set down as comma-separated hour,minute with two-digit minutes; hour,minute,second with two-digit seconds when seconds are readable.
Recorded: 1,58
